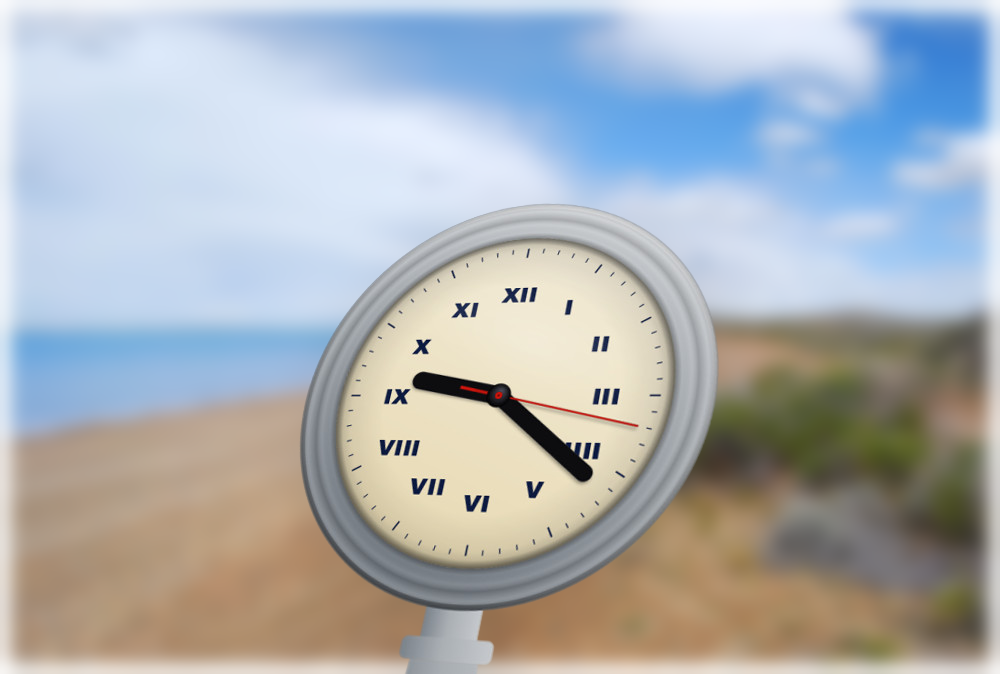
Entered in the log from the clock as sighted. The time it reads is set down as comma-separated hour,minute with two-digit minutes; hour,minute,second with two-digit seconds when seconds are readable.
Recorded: 9,21,17
